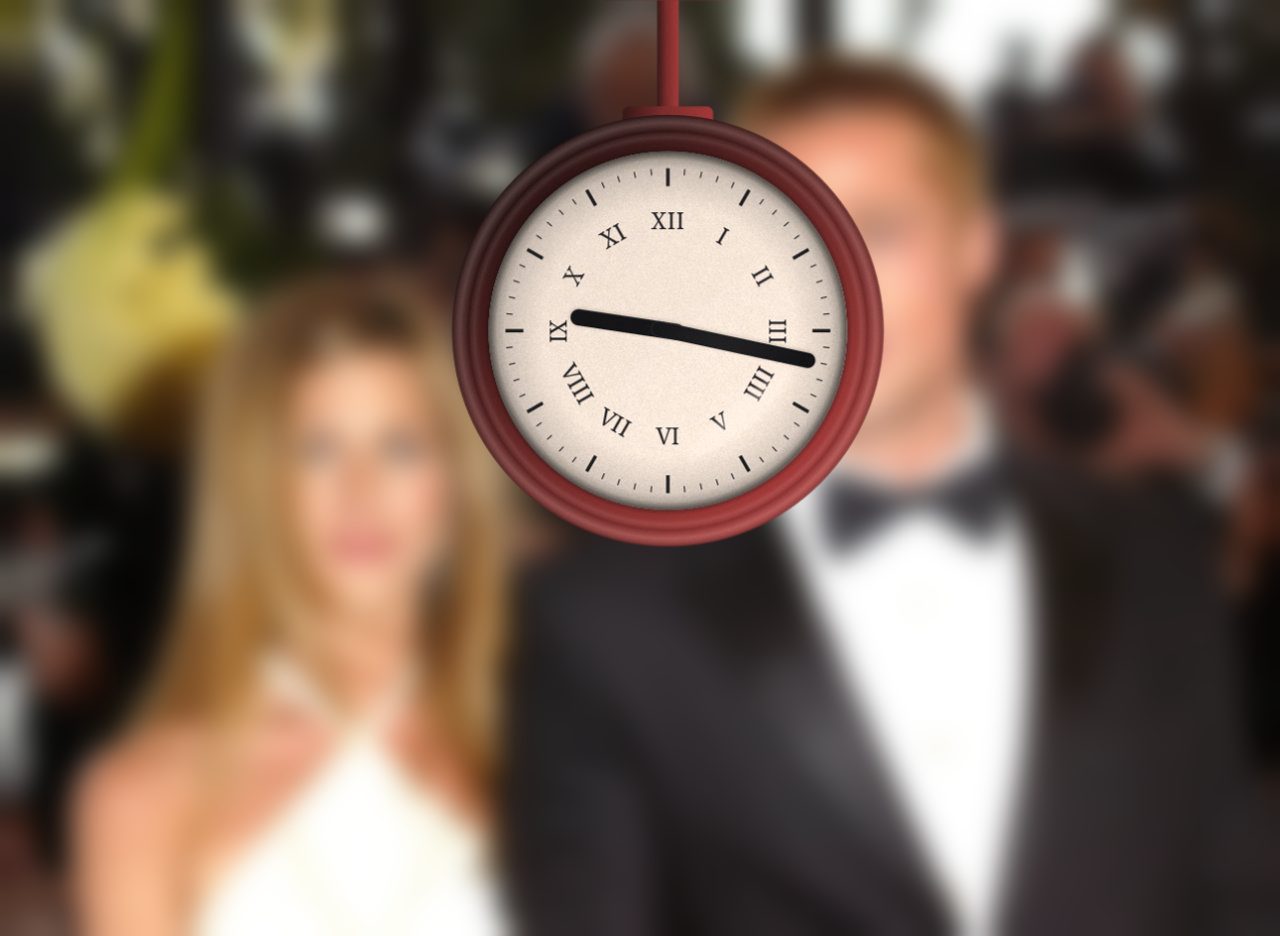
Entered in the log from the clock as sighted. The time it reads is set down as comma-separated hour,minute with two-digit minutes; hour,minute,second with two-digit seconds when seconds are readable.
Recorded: 9,17
